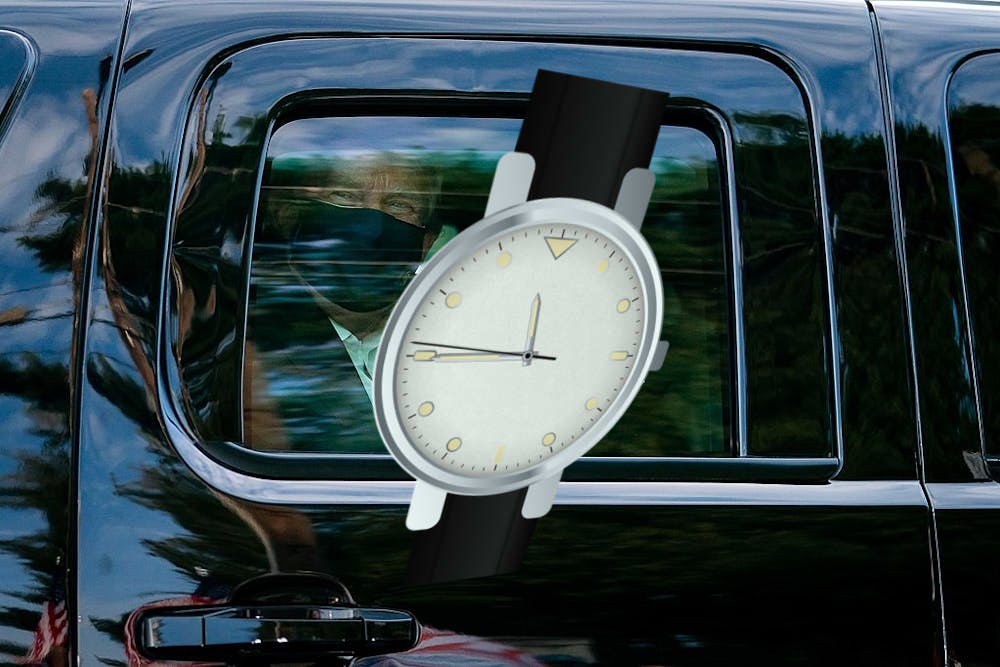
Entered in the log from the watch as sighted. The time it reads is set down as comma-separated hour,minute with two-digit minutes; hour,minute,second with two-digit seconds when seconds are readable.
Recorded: 11,44,46
